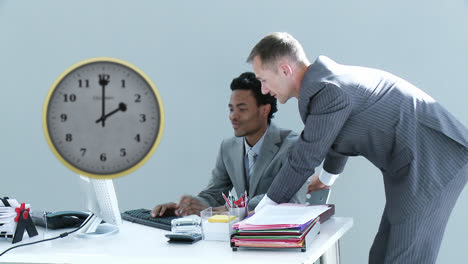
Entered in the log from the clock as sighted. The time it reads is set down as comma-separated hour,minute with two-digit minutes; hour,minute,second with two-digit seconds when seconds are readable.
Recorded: 2,00
